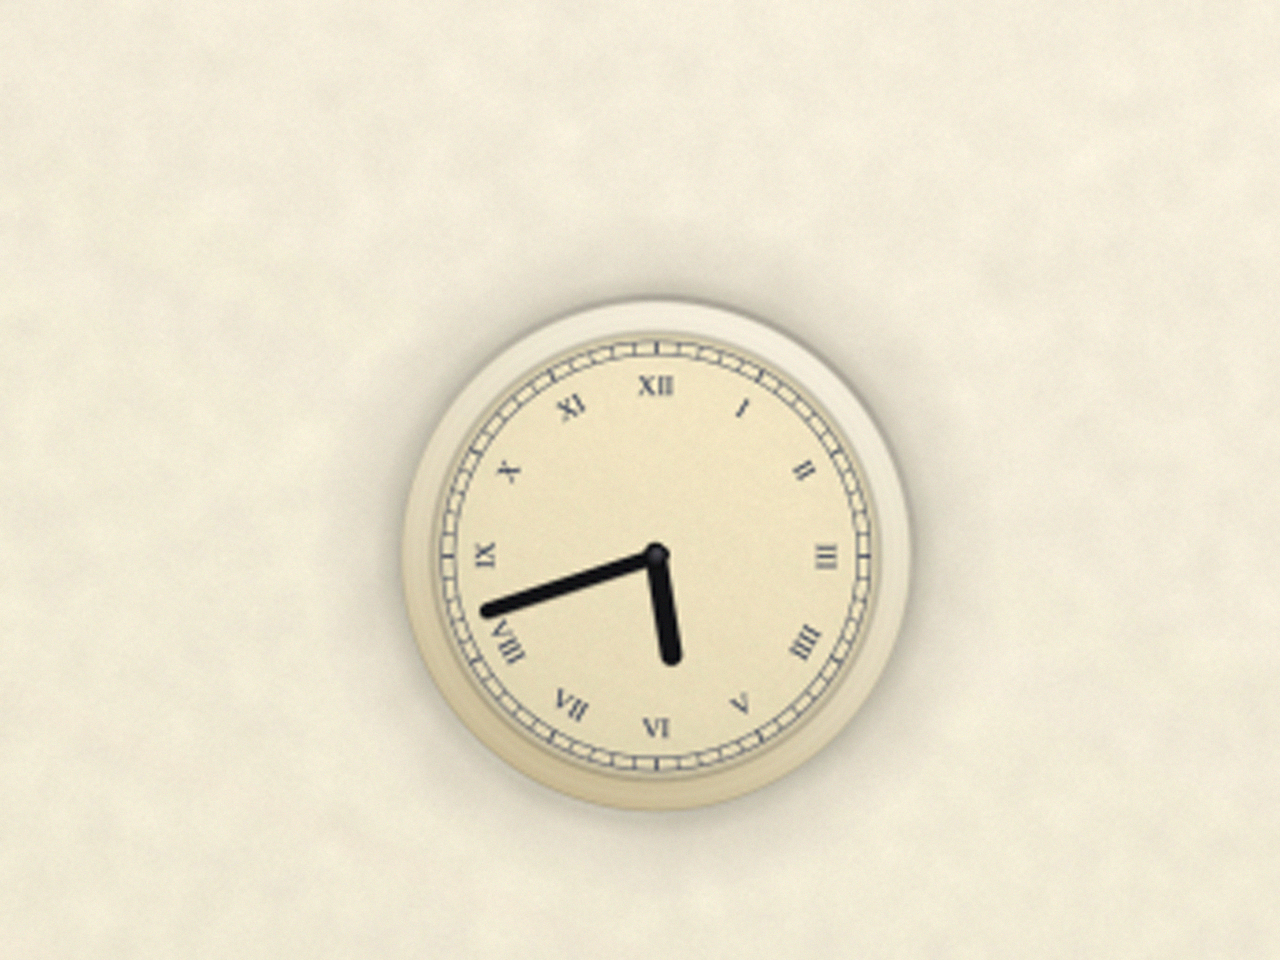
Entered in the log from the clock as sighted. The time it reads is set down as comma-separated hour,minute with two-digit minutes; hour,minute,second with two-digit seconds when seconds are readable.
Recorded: 5,42
